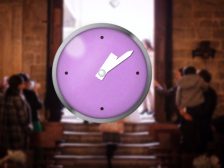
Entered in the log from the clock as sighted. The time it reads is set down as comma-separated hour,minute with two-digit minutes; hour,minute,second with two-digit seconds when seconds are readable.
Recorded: 1,09
